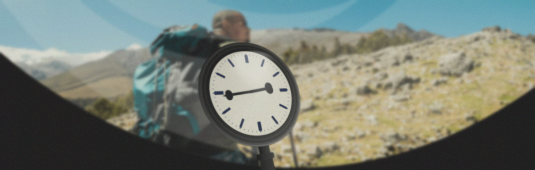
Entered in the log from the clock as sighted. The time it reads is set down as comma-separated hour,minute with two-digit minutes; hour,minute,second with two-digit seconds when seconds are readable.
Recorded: 2,44
